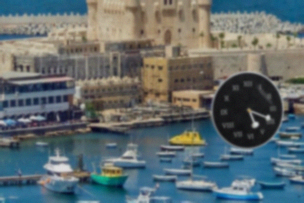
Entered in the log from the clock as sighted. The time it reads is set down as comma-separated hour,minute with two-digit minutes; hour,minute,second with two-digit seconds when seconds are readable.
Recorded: 5,19
